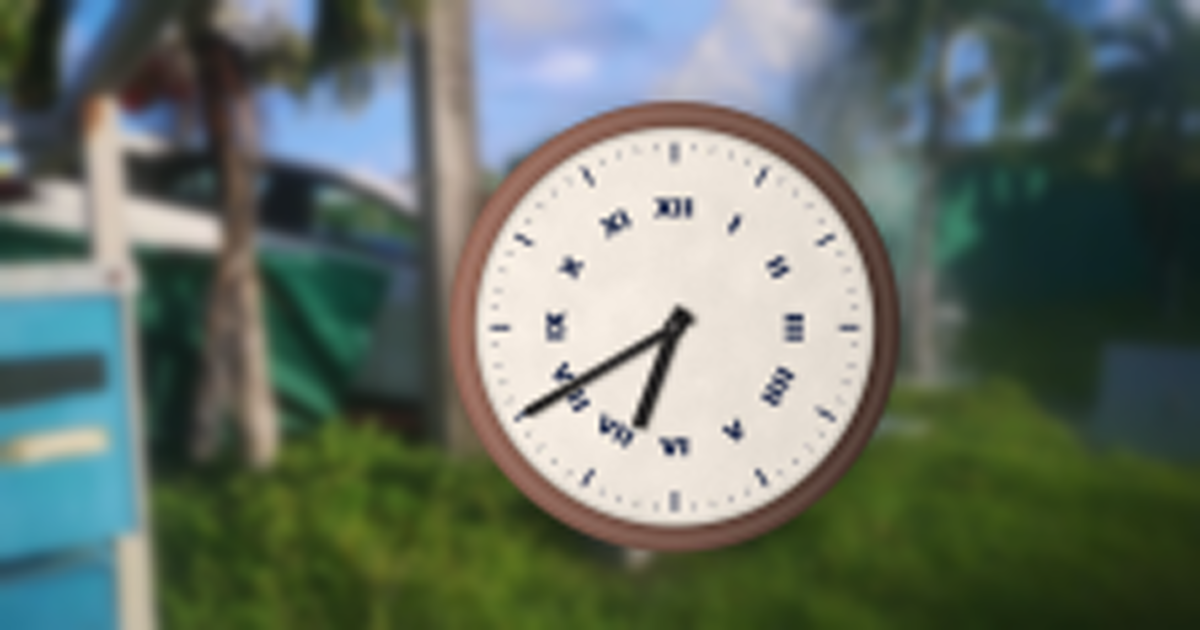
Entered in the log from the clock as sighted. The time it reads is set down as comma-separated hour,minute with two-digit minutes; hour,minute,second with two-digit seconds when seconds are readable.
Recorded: 6,40
